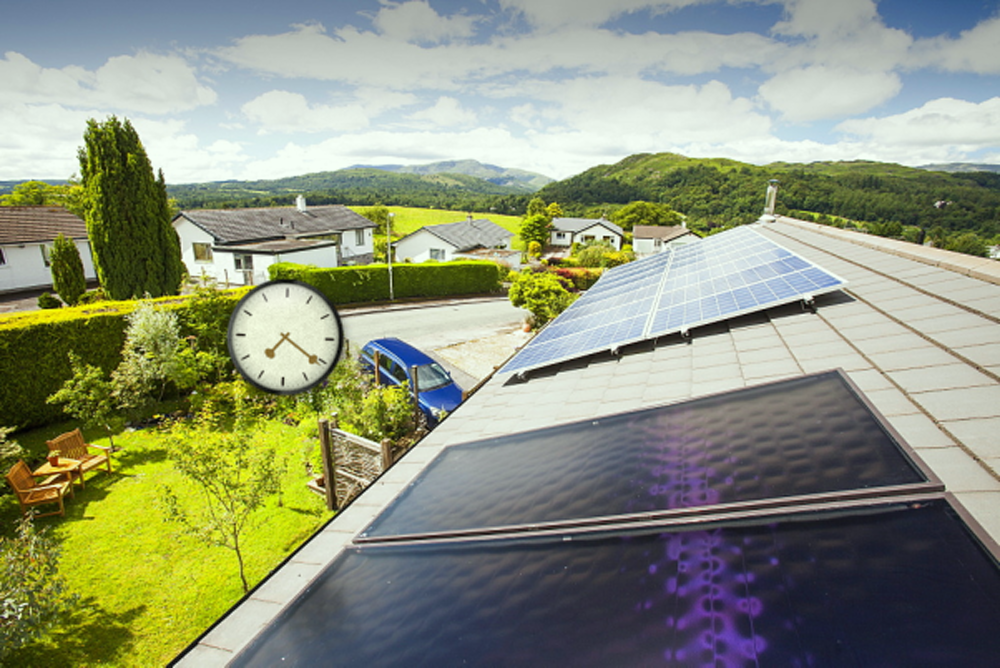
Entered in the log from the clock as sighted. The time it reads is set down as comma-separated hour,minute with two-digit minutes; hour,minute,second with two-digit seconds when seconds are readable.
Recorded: 7,21
